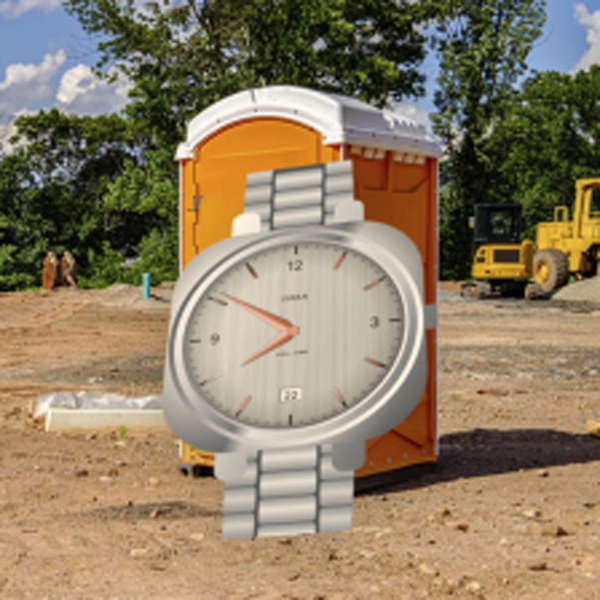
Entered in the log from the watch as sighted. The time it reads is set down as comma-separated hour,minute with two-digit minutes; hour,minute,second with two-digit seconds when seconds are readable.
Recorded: 7,51
